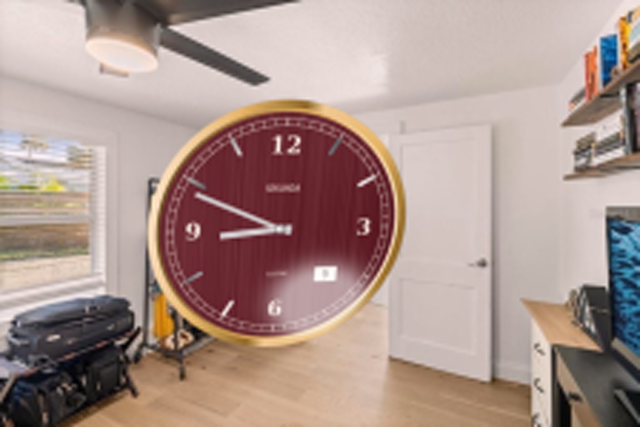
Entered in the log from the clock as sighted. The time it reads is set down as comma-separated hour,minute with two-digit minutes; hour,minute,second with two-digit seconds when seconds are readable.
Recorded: 8,49
